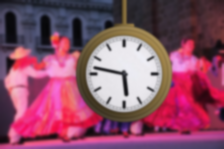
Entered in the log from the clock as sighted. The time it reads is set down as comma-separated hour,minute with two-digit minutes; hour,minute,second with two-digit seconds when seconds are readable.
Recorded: 5,47
